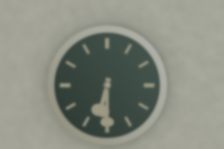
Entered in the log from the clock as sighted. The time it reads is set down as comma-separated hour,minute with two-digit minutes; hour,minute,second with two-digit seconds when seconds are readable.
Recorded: 6,30
